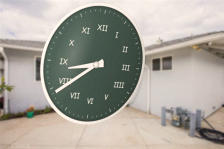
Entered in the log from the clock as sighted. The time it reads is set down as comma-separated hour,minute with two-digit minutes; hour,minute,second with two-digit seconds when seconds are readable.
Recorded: 8,39
